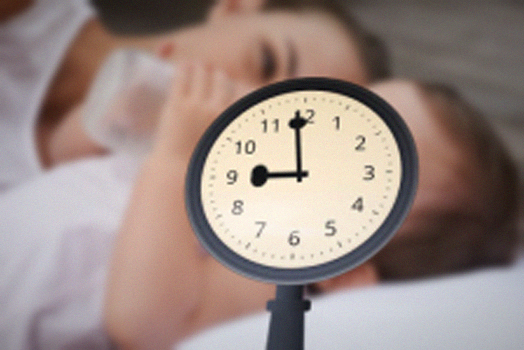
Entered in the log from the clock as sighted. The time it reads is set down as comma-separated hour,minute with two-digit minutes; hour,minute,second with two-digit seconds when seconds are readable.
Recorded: 8,59
